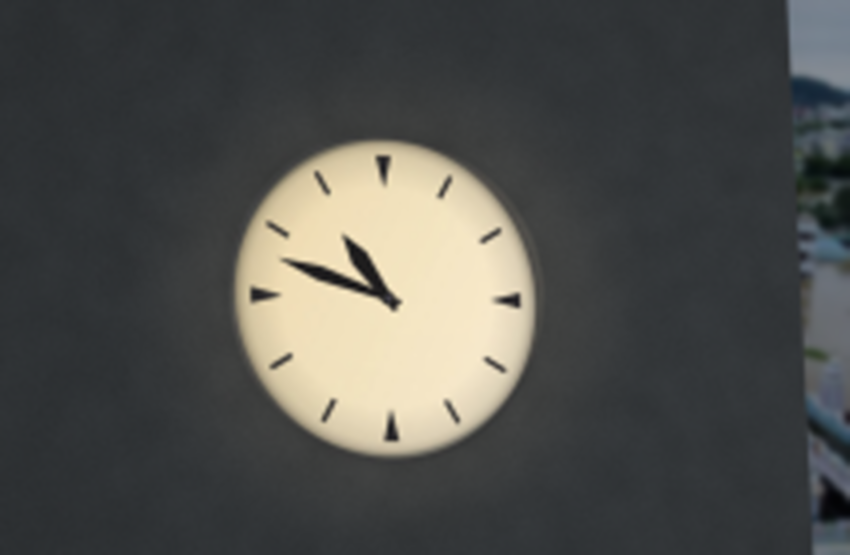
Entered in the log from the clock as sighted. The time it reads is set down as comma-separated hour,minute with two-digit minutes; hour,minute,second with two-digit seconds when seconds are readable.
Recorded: 10,48
